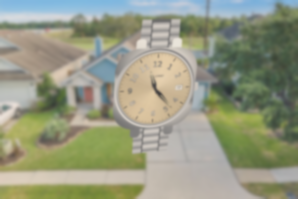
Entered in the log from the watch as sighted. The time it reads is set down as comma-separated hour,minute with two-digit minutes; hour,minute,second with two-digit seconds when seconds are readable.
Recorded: 11,23
